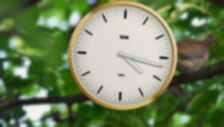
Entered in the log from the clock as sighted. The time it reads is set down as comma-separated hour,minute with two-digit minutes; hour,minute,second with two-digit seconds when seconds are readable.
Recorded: 4,17
